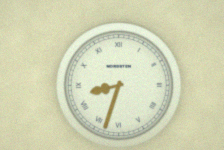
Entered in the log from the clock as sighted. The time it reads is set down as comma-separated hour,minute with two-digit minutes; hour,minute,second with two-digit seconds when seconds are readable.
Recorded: 8,33
